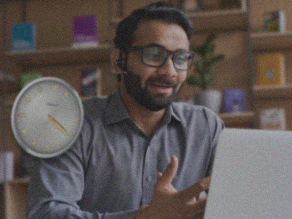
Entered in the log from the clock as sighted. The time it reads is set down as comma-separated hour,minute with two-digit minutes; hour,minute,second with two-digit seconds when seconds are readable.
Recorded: 4,21
